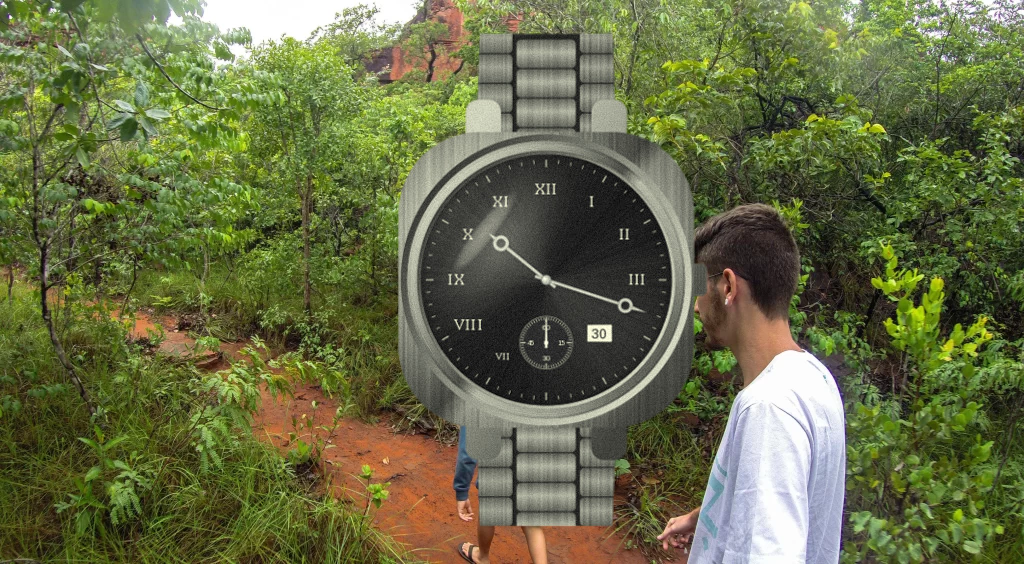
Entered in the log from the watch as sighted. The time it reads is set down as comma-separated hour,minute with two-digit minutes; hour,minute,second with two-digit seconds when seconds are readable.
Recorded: 10,18
